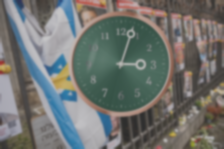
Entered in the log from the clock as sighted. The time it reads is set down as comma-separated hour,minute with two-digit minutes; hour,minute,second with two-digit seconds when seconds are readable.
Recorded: 3,03
